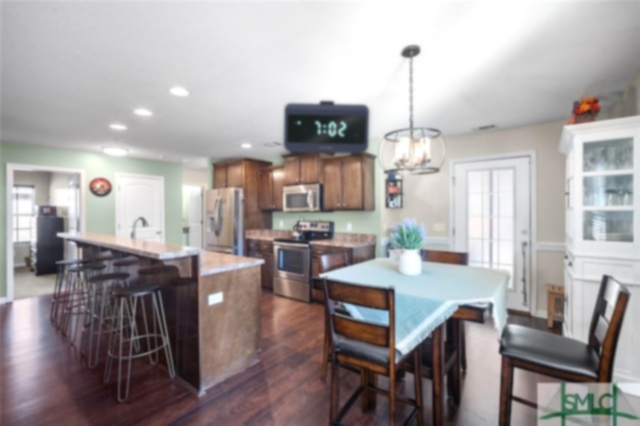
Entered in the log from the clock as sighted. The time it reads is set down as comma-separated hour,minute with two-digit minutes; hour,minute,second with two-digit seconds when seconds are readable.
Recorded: 7,02
